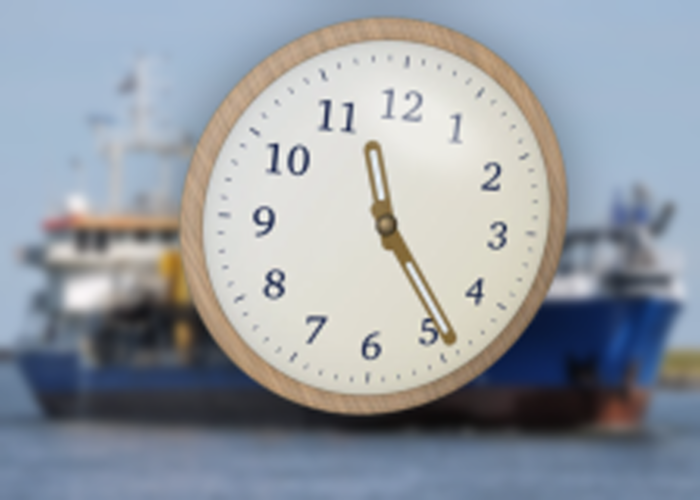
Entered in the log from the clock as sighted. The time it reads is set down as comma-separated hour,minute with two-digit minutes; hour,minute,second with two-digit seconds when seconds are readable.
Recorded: 11,24
